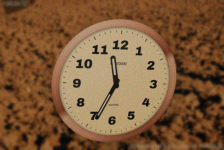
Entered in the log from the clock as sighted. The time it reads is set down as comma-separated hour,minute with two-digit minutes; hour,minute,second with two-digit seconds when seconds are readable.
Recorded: 11,34
